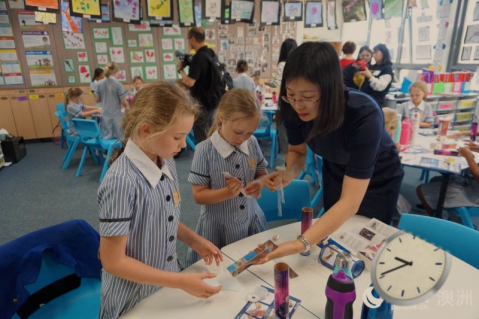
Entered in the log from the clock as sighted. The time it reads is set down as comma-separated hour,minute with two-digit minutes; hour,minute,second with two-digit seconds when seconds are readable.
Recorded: 9,41
